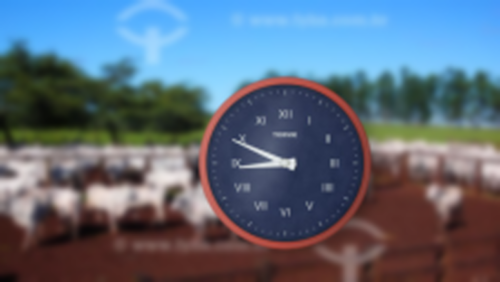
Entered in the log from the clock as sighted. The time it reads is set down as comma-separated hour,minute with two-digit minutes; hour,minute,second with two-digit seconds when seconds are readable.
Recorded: 8,49
